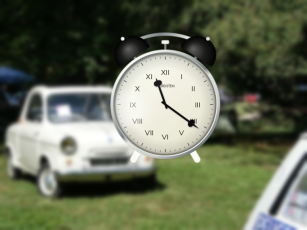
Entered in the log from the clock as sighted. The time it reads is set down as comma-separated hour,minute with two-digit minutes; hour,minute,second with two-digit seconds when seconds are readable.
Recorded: 11,21
